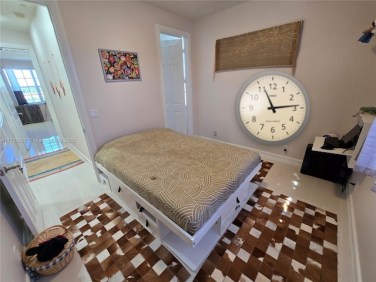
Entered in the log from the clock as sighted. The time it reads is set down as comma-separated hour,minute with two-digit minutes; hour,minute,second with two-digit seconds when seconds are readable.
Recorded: 11,14
